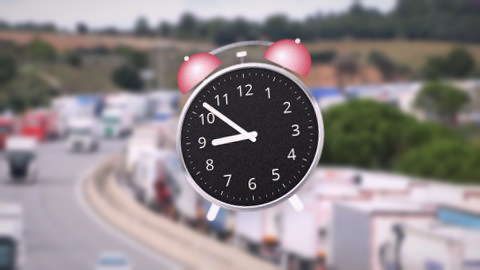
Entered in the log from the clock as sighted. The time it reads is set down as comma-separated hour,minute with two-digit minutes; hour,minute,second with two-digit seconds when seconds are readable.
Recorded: 8,52
